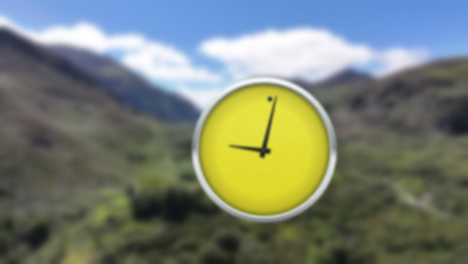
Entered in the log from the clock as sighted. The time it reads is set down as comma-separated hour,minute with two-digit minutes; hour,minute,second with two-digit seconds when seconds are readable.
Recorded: 9,01
